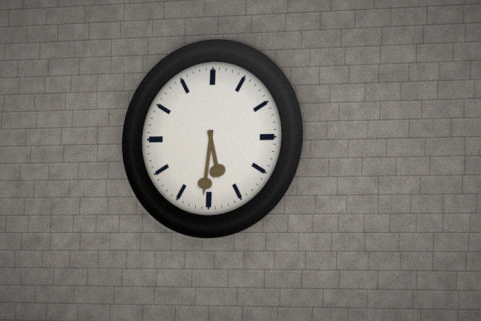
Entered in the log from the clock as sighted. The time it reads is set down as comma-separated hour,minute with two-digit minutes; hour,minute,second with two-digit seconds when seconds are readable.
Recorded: 5,31
